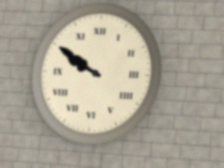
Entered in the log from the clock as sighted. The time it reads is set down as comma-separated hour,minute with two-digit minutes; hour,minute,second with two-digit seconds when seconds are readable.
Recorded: 9,50
